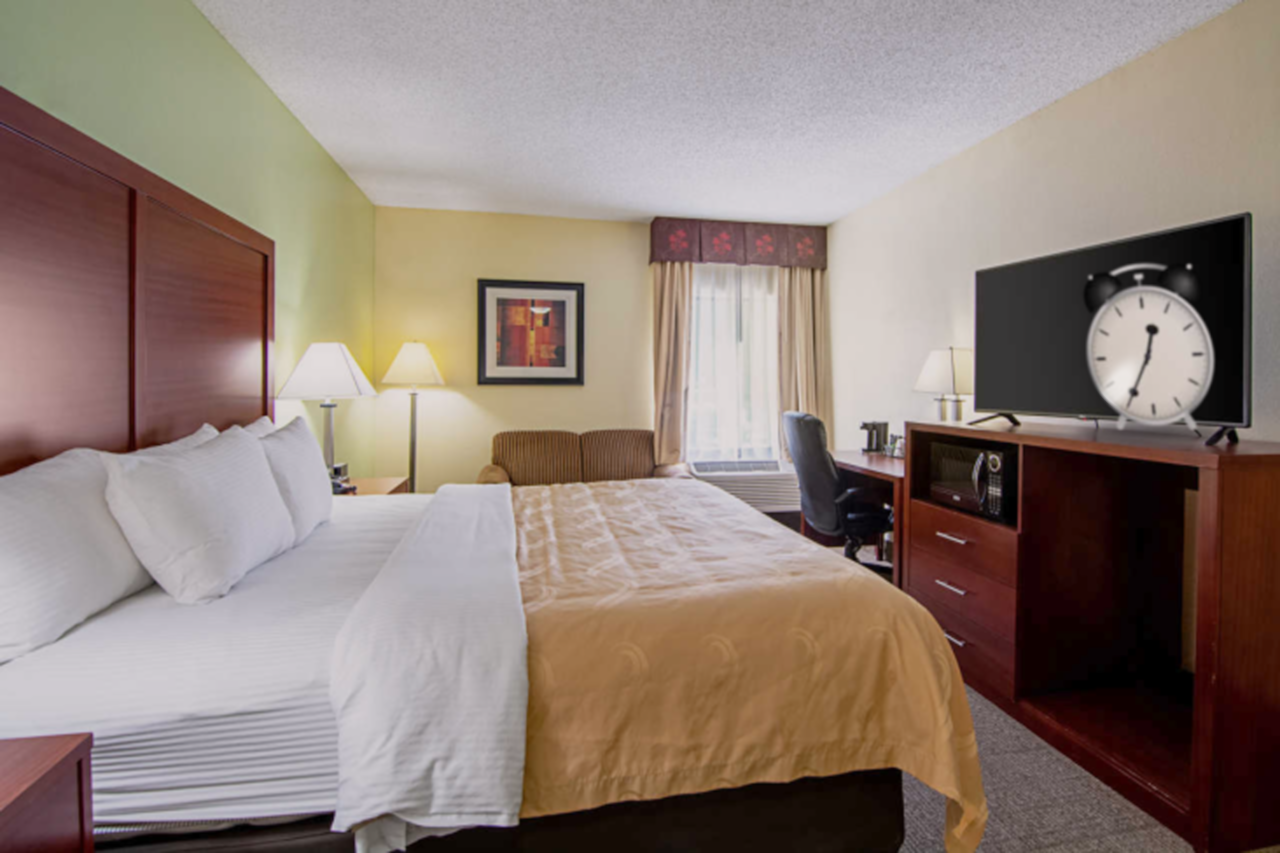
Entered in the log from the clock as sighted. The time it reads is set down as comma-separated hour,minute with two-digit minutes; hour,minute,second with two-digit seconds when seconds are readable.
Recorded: 12,35
